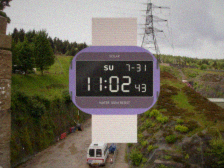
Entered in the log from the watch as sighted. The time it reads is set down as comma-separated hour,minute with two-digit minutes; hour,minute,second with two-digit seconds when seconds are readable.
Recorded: 11,02
